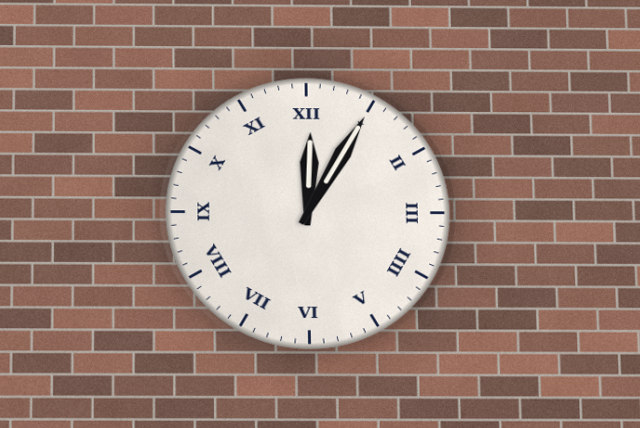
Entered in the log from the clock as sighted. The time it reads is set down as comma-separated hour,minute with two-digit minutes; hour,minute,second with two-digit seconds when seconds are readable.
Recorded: 12,05
